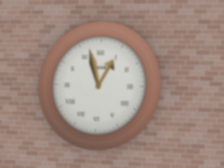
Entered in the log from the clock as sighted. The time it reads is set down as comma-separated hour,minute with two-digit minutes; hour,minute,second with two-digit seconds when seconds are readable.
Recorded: 12,57
